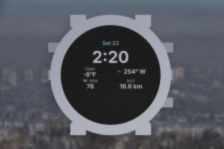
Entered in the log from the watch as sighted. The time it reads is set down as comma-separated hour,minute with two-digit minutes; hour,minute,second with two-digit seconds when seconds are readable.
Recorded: 2,20
